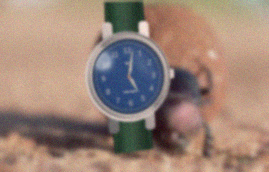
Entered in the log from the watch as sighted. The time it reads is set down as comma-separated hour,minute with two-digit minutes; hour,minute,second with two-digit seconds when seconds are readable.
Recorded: 5,02
